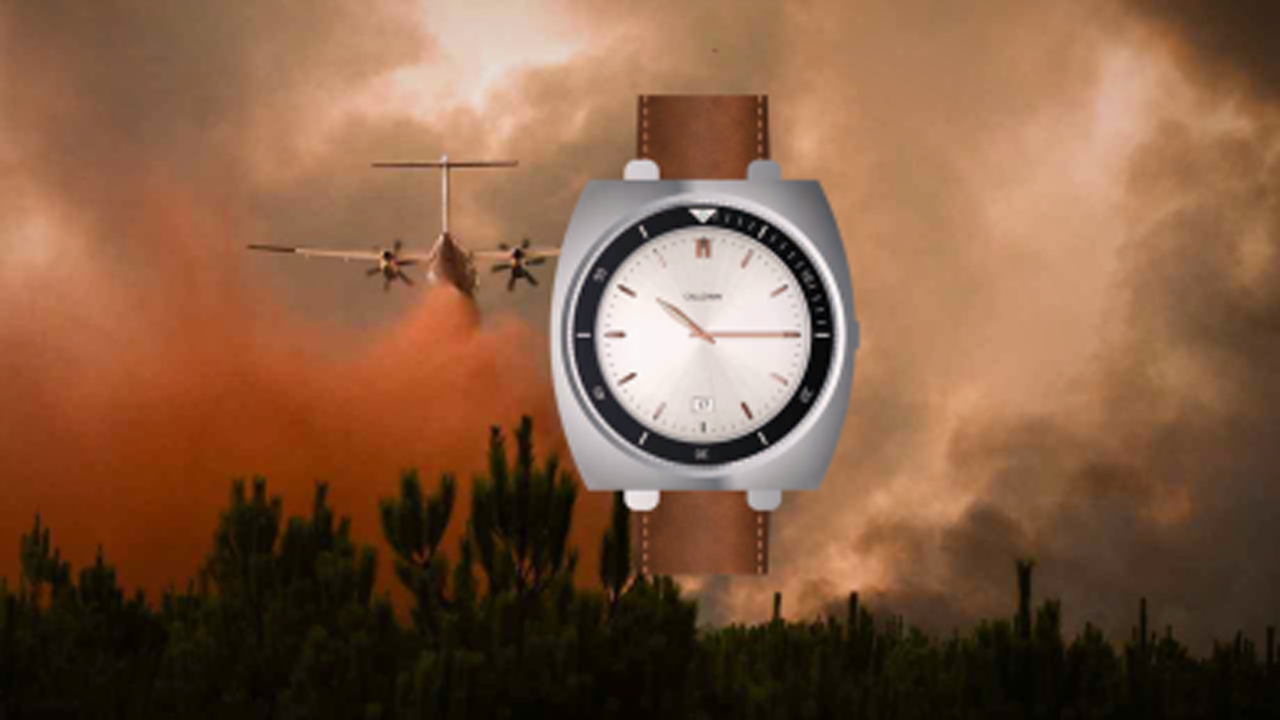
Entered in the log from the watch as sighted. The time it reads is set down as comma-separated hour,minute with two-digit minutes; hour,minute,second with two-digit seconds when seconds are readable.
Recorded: 10,15
